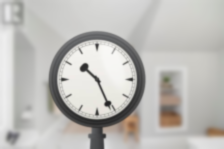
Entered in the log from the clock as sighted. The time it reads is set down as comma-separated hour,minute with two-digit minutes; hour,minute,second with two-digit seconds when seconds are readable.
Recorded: 10,26
